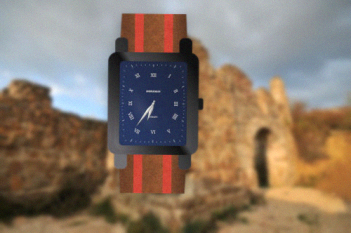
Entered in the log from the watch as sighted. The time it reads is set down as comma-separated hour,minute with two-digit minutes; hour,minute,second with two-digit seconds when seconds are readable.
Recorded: 6,36
